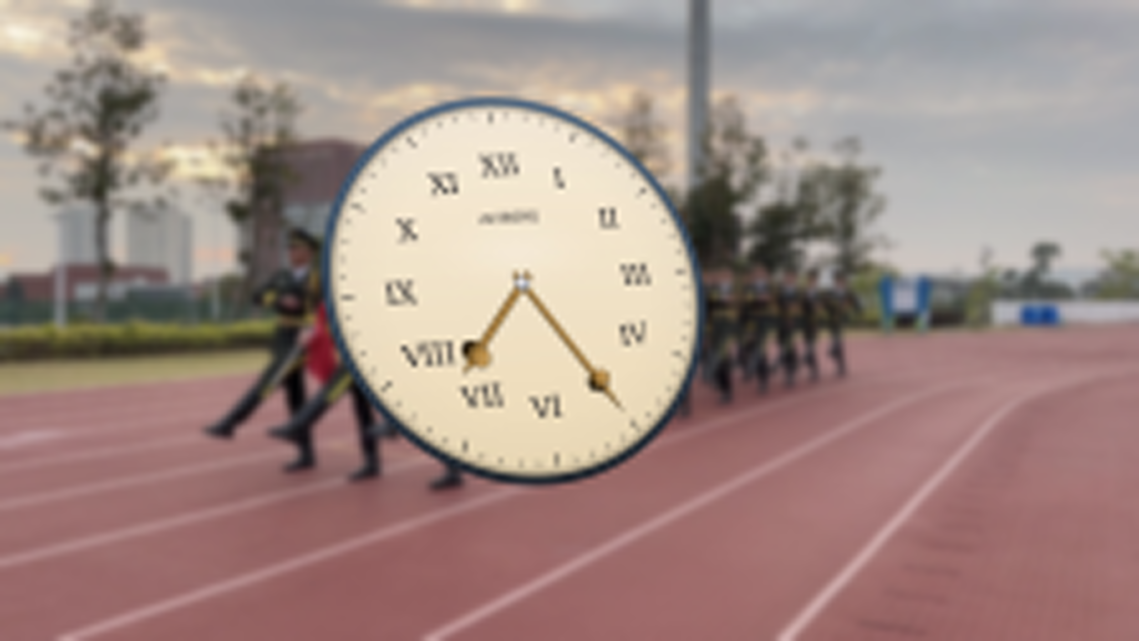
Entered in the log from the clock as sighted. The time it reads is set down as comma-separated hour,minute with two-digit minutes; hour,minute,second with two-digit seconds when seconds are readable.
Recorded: 7,25
